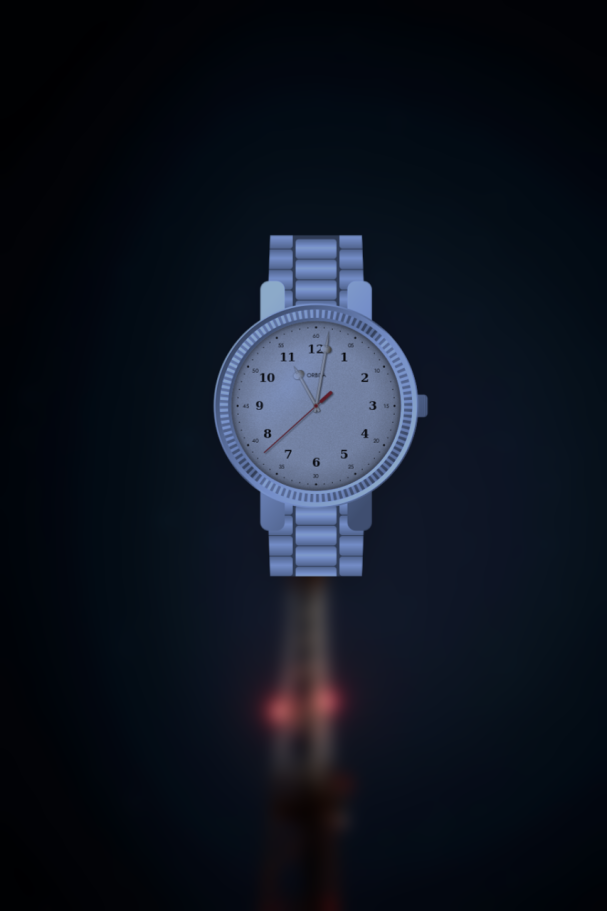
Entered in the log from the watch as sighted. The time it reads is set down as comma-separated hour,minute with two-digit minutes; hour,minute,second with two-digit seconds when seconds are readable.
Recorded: 11,01,38
